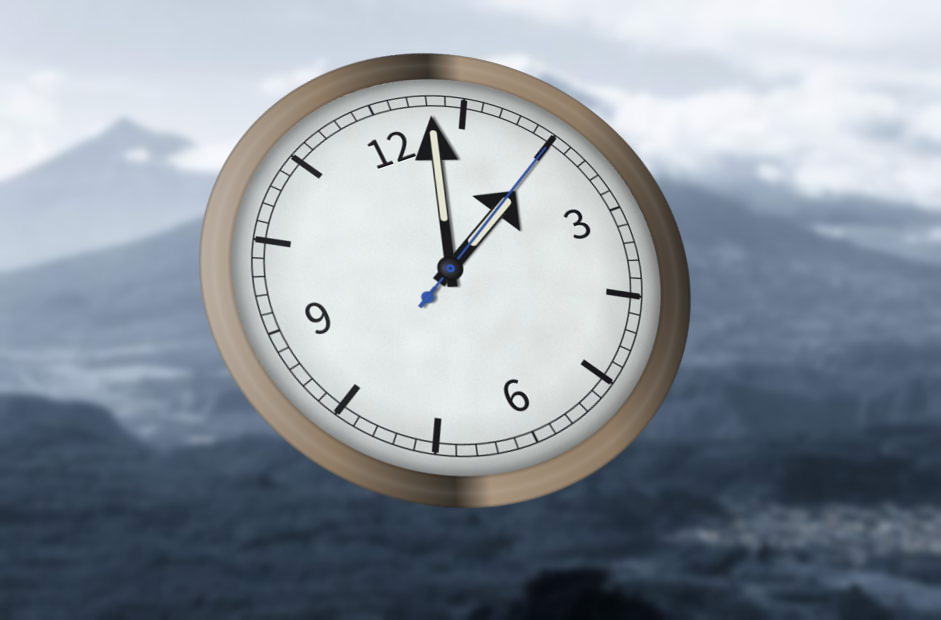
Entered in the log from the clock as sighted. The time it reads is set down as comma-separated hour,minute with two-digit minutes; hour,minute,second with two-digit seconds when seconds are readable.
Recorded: 2,03,10
